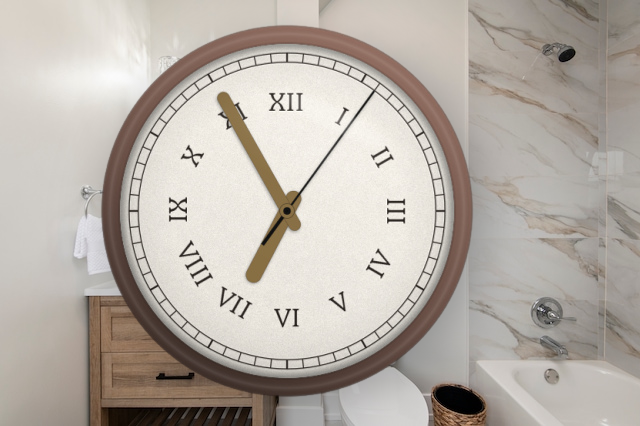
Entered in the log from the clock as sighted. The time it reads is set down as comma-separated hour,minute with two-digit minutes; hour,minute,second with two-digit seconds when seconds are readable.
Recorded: 6,55,06
